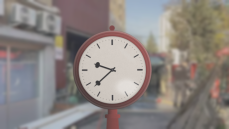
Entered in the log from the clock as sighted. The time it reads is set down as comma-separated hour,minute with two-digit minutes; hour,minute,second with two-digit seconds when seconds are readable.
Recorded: 9,38
